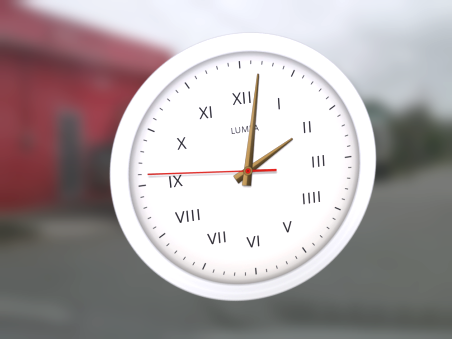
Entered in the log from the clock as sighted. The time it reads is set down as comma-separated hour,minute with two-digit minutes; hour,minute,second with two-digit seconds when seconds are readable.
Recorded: 2,01,46
